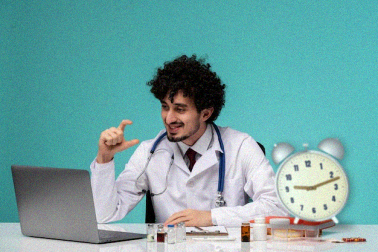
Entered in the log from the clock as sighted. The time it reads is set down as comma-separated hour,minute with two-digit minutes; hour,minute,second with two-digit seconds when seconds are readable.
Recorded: 9,12
